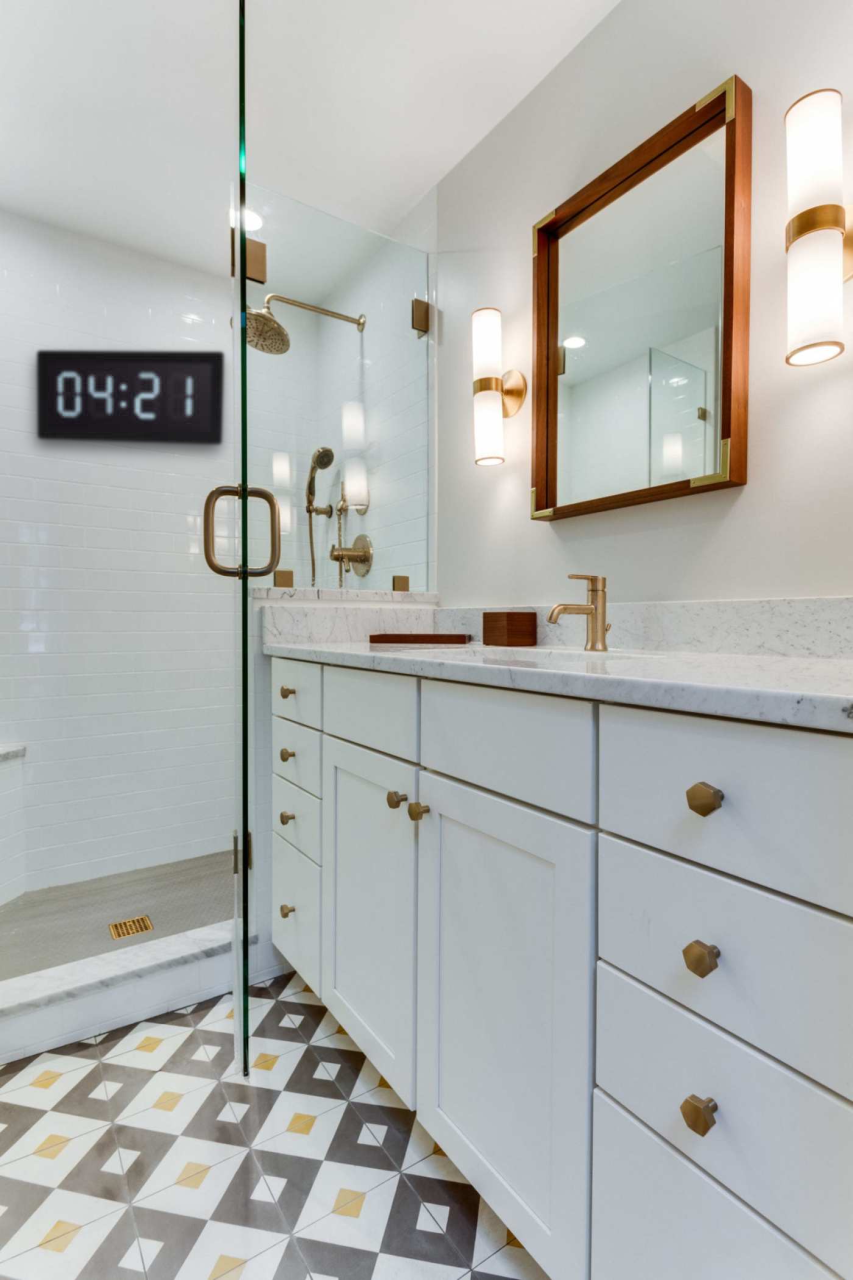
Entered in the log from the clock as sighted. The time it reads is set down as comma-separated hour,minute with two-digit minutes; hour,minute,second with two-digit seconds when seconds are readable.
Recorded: 4,21
